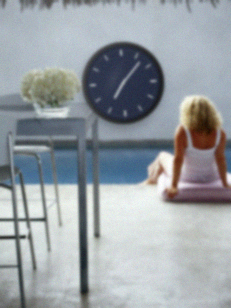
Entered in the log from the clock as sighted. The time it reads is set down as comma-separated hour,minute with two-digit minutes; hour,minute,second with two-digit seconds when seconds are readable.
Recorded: 7,07
